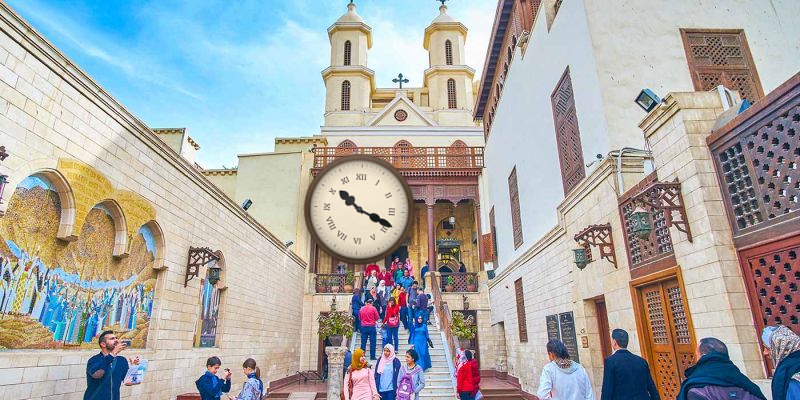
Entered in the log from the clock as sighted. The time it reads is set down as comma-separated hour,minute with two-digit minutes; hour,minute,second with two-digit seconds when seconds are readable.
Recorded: 10,19
